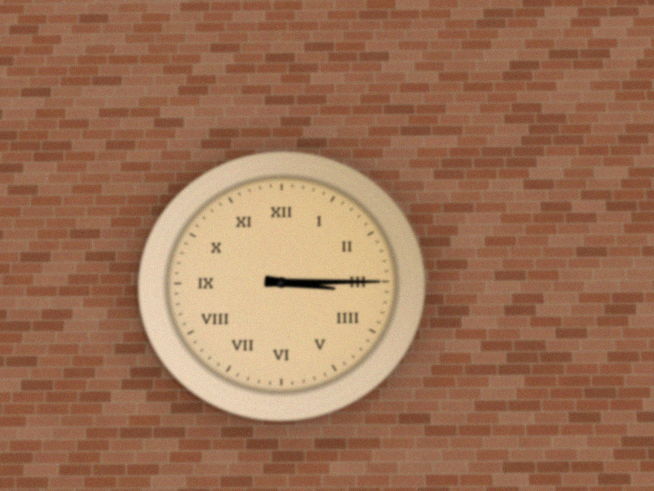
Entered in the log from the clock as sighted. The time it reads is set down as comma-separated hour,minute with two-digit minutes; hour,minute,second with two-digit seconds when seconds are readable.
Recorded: 3,15
